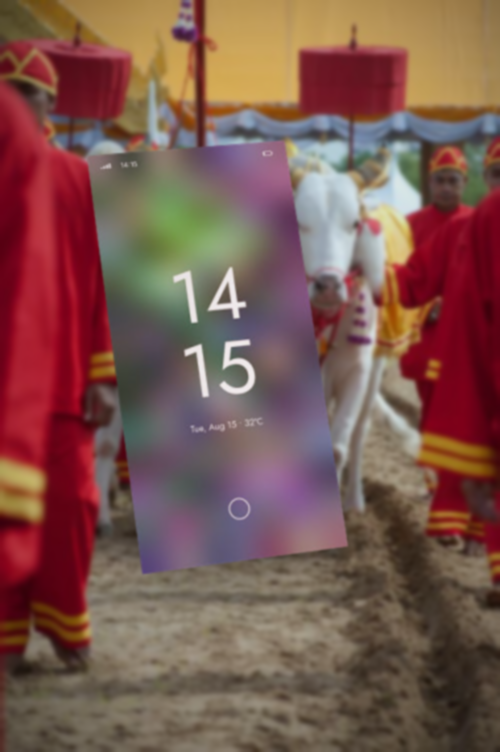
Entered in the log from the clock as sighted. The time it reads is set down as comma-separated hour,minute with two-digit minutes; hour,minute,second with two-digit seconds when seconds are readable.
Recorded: 14,15
